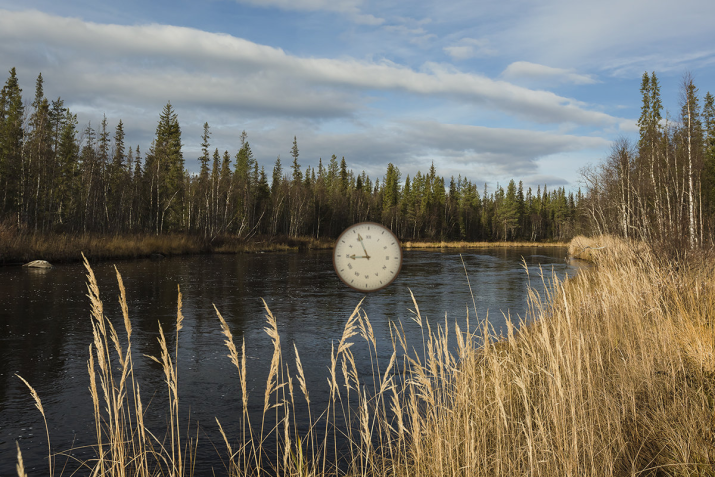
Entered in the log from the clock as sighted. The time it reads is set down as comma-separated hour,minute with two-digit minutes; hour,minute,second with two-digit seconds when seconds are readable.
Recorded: 8,56
